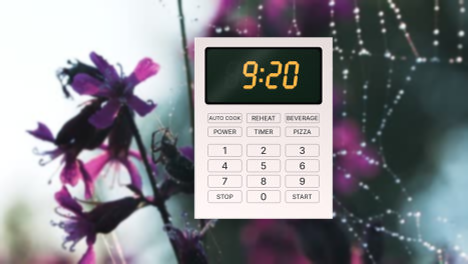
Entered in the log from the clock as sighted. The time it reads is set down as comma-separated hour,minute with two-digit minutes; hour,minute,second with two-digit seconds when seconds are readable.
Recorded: 9,20
